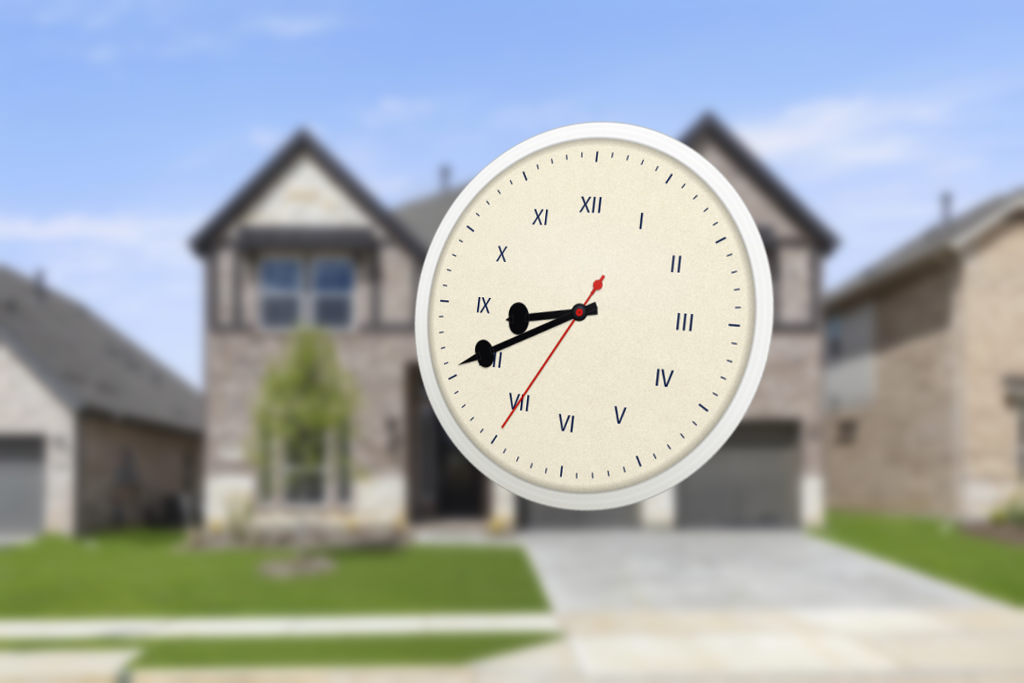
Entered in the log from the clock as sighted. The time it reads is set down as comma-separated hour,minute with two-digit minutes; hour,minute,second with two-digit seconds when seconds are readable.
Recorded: 8,40,35
